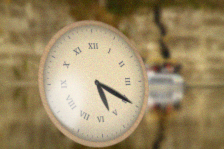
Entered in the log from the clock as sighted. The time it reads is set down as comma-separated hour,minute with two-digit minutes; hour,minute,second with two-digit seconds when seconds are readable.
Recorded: 5,20
